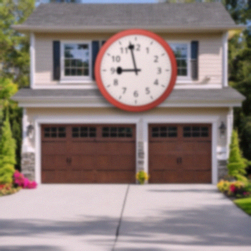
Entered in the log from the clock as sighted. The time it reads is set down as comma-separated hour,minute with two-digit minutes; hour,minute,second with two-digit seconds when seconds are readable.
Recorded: 8,58
